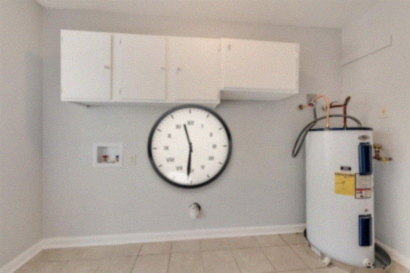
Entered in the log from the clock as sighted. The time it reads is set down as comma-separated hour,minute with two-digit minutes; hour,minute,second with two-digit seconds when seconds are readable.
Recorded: 11,31
